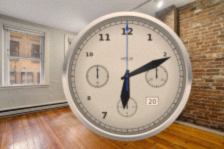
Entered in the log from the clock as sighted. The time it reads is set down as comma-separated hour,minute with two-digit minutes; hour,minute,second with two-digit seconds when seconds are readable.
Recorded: 6,11
